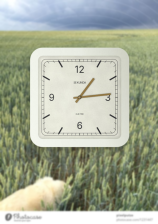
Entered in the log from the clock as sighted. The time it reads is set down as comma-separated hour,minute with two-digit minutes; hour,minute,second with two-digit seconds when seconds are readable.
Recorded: 1,14
